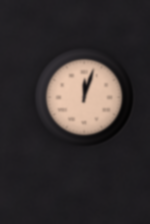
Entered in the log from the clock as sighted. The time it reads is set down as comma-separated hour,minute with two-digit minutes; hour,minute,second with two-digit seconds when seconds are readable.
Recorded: 12,03
